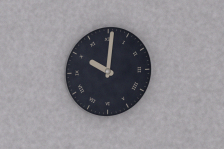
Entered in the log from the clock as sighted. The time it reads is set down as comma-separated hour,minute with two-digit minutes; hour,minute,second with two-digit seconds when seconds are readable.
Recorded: 10,01
